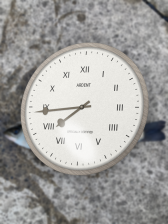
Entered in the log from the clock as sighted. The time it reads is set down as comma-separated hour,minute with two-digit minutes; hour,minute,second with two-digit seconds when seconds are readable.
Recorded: 7,44
